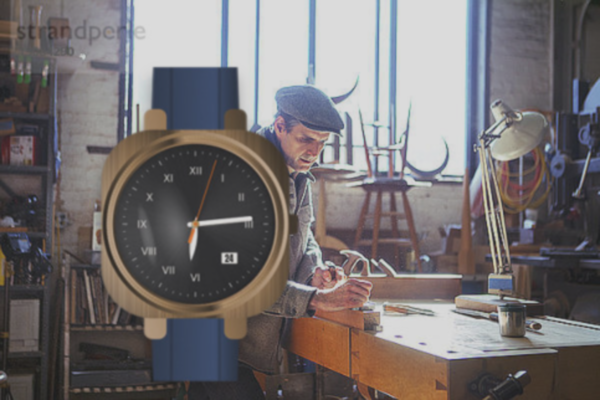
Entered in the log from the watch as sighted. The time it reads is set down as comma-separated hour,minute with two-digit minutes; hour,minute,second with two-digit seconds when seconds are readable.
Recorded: 6,14,03
